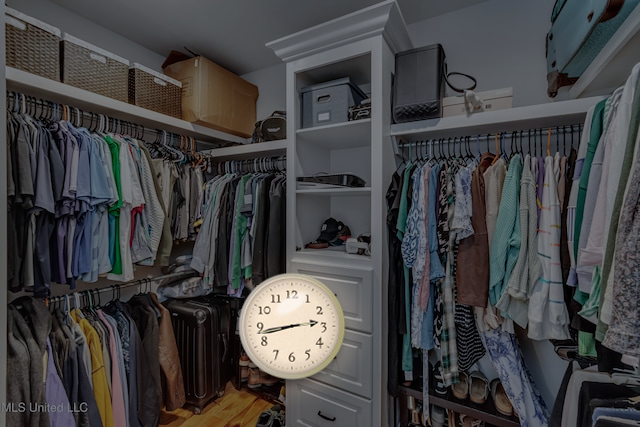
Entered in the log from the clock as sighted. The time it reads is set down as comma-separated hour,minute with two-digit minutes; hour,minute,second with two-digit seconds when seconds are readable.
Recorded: 2,43
